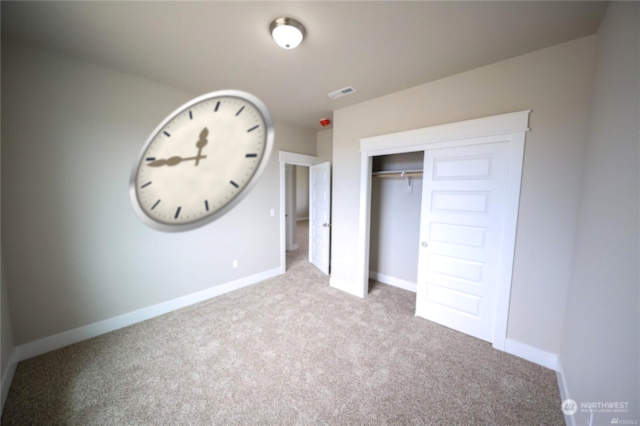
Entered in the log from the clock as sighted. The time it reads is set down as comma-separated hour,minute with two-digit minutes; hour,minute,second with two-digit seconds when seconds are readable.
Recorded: 11,44
